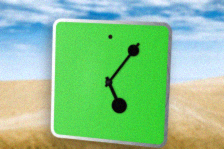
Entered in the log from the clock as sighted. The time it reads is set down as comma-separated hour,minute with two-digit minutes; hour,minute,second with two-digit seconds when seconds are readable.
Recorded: 5,06
